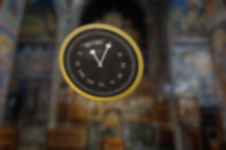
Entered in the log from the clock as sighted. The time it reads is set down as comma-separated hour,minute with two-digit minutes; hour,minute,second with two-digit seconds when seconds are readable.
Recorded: 11,04
